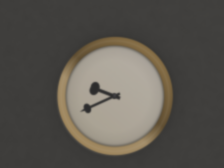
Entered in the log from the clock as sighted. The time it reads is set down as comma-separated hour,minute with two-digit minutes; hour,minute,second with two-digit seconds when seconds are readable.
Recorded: 9,41
